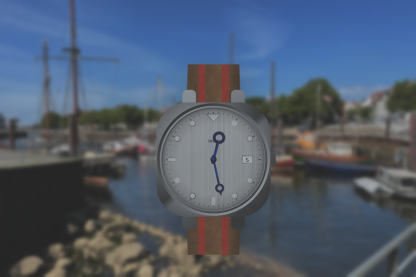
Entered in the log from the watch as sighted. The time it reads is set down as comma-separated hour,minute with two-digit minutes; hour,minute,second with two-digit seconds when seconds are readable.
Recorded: 12,28
